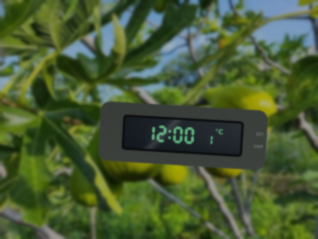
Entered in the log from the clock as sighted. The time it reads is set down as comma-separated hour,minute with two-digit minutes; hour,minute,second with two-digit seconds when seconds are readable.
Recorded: 12,00
